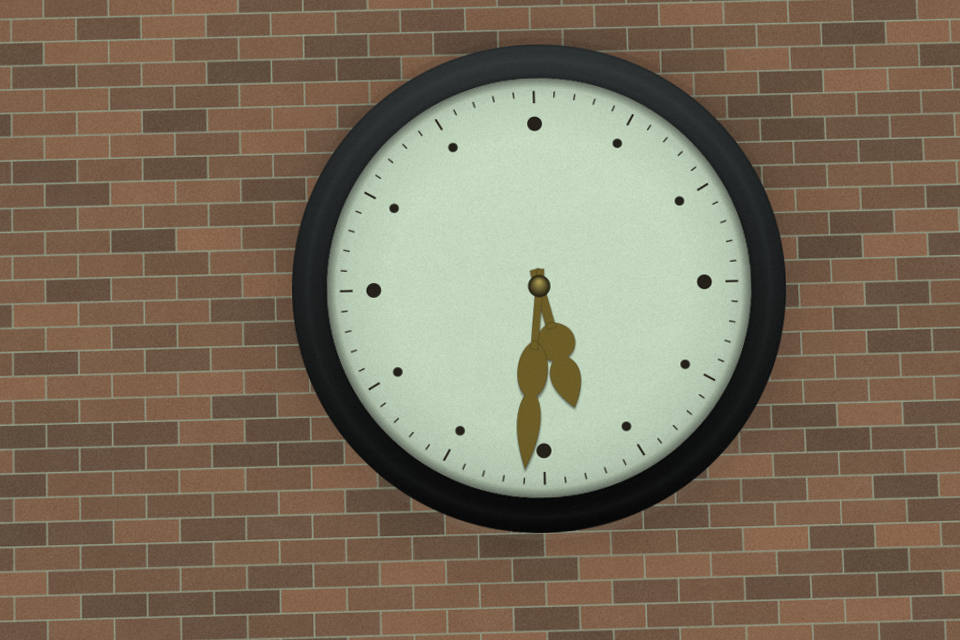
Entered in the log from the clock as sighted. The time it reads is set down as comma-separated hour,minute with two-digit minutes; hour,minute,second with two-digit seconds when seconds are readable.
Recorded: 5,31
